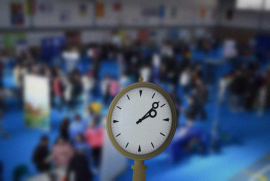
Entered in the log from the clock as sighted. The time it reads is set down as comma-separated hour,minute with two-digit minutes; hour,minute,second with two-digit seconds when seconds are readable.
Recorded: 2,08
